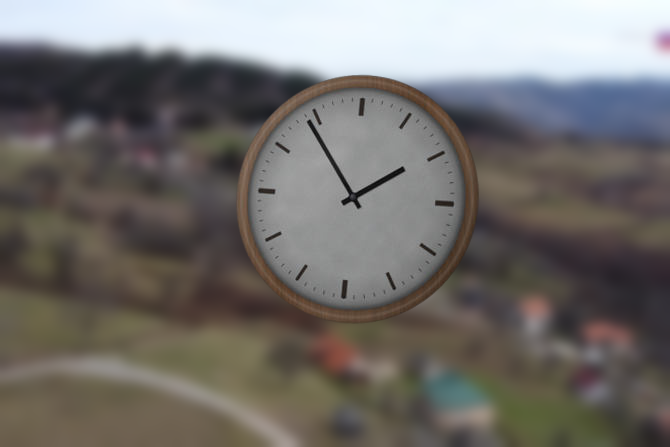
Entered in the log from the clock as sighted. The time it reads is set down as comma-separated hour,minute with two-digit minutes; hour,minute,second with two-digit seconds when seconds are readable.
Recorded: 1,54
